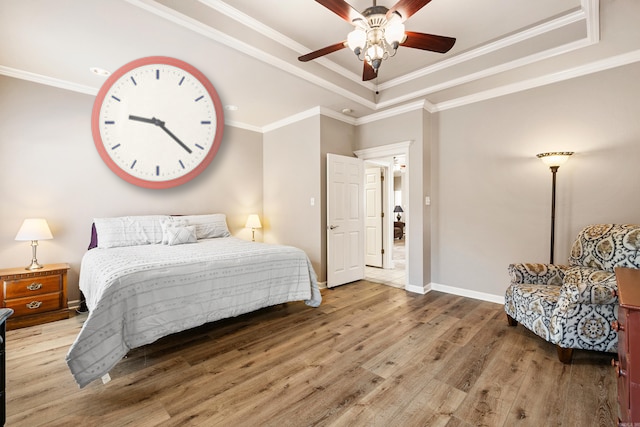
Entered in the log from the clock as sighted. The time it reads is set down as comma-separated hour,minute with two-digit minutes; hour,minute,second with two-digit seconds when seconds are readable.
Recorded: 9,22
